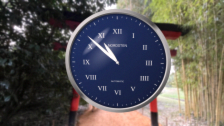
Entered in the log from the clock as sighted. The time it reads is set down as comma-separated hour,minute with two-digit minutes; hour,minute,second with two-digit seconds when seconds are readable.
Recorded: 10,52
